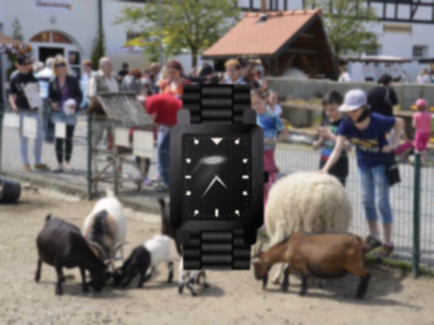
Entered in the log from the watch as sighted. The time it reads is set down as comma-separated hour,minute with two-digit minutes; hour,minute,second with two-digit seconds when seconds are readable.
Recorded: 4,36
